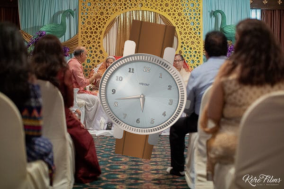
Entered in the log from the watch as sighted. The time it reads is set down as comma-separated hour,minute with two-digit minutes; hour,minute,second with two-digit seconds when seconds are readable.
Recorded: 5,42
